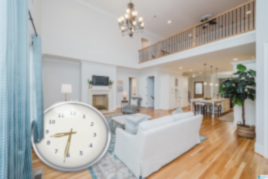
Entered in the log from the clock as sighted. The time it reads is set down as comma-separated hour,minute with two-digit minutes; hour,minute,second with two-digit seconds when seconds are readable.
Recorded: 8,31
